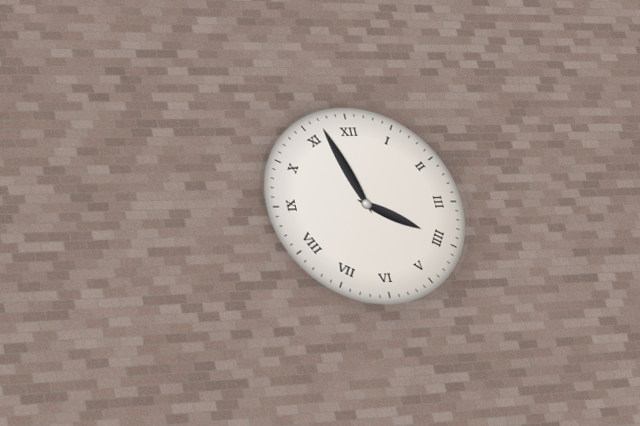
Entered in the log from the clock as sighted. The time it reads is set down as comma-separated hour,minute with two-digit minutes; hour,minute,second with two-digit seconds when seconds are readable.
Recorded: 3,57
